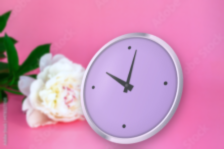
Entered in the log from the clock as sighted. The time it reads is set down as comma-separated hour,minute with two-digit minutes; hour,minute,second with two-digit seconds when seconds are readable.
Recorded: 10,02
